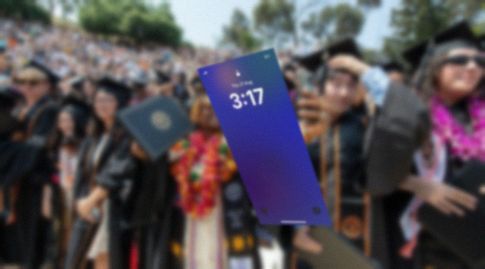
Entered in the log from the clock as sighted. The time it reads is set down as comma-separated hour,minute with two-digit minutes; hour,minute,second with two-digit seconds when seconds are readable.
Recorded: 3,17
